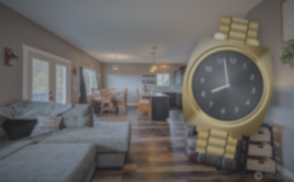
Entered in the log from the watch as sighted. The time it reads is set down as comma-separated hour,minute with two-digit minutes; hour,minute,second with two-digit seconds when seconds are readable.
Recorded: 7,57
